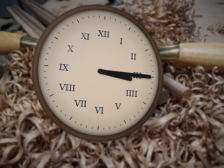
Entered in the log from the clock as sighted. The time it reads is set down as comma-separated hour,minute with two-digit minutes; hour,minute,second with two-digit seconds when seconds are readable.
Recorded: 3,15
